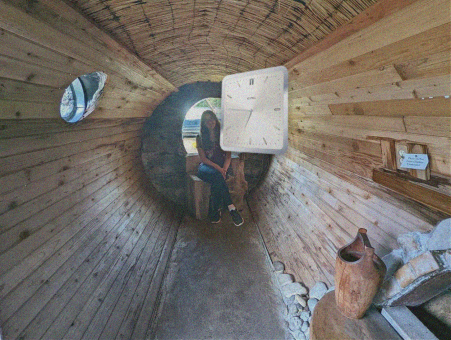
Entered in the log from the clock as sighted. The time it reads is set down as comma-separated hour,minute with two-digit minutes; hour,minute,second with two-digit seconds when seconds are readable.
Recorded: 6,46
